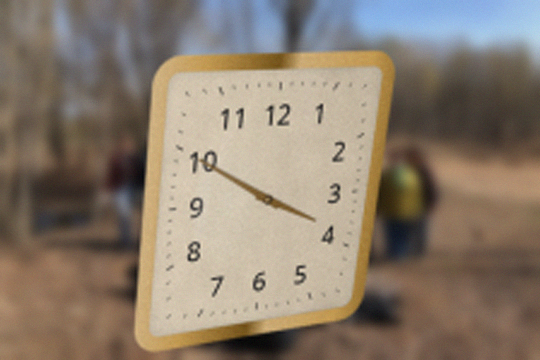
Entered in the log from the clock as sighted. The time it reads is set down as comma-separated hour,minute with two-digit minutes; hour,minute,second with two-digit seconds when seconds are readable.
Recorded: 3,50
